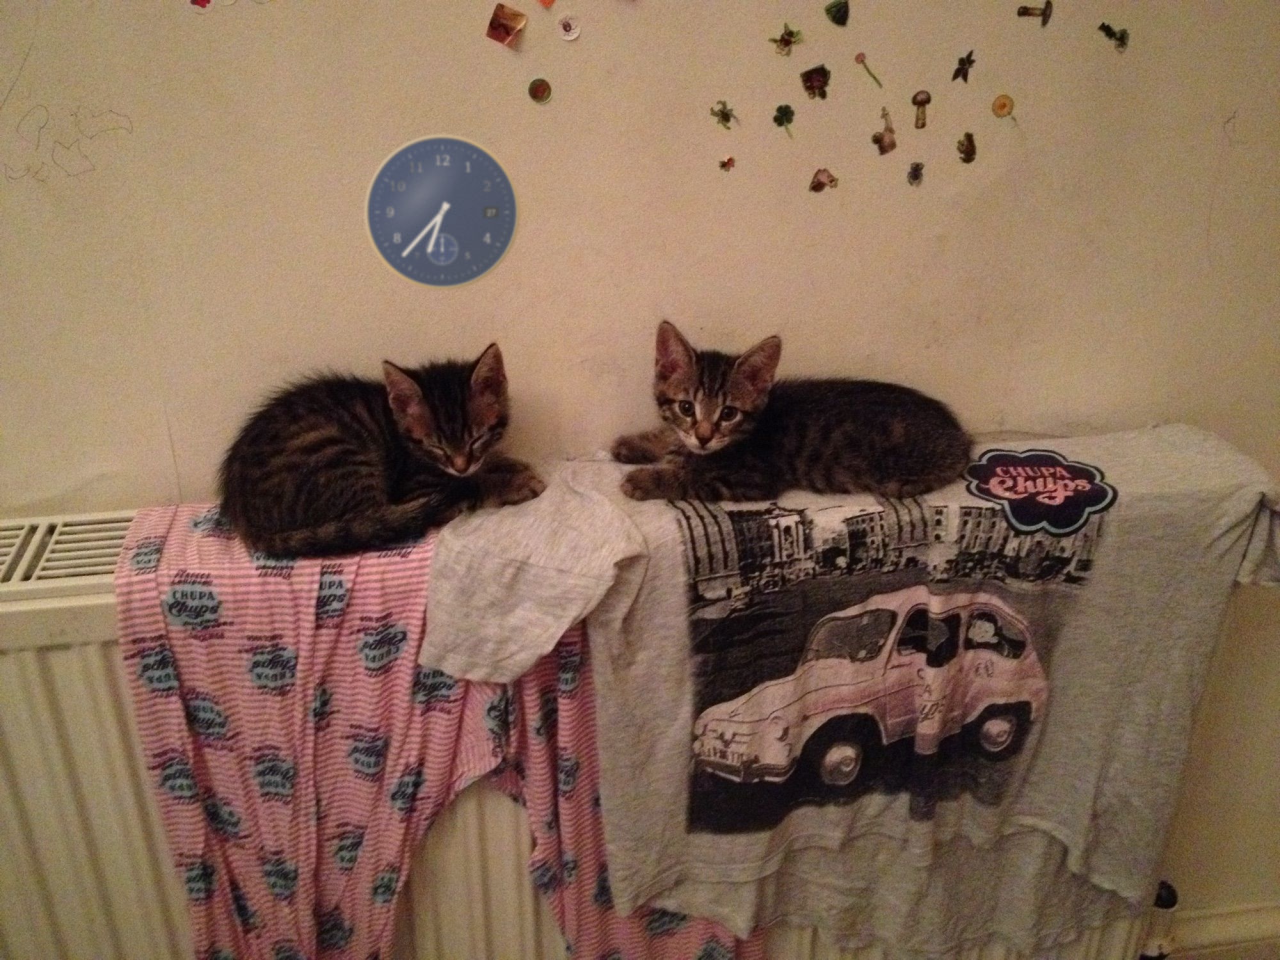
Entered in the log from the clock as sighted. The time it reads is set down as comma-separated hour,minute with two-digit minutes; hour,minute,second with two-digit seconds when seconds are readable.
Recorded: 6,37
